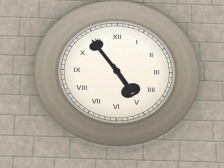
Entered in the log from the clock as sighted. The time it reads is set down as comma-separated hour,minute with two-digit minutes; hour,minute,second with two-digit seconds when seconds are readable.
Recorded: 4,54
